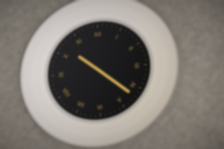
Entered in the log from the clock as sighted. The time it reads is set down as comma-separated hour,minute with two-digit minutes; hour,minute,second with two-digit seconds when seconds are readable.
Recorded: 10,22
